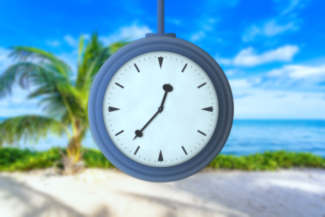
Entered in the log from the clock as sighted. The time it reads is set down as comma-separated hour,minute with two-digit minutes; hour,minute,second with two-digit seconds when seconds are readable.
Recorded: 12,37
